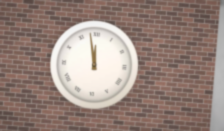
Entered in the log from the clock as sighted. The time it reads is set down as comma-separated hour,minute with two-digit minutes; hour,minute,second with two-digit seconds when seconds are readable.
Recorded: 11,58
